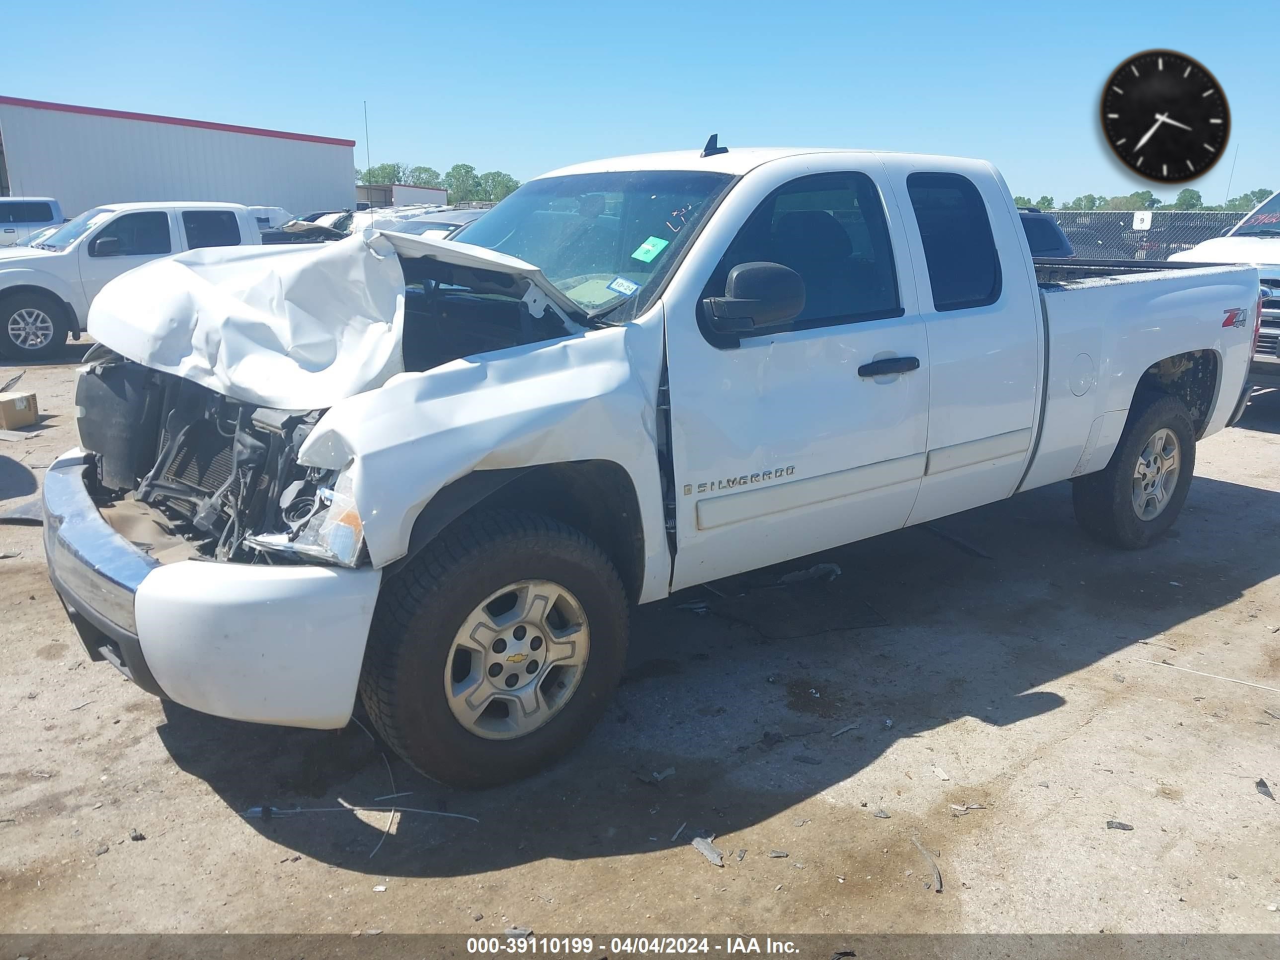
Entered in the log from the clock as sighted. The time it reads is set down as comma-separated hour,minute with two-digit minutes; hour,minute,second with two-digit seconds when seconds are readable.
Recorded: 3,37
